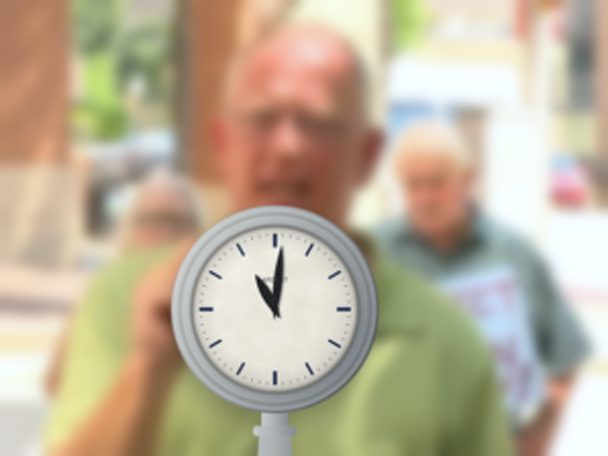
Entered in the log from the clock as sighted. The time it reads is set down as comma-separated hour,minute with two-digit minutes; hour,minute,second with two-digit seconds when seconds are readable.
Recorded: 11,01
